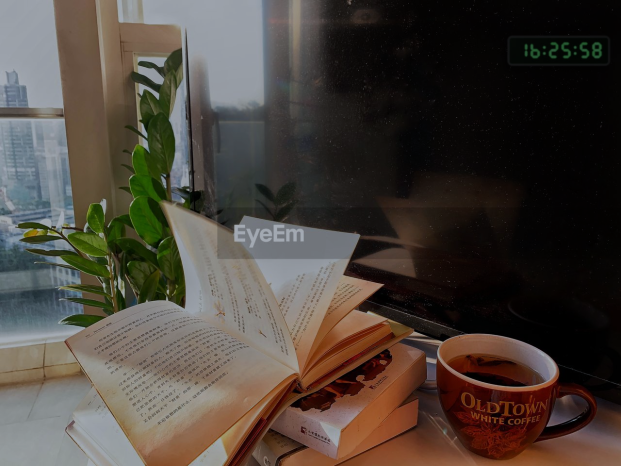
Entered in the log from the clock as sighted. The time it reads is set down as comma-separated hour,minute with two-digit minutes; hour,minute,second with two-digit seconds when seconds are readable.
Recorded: 16,25,58
